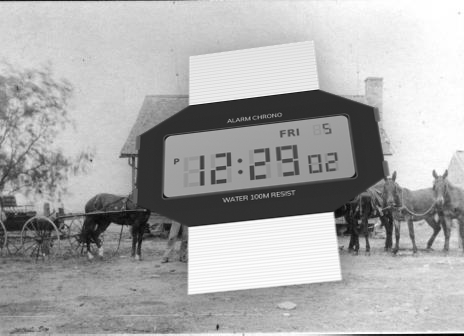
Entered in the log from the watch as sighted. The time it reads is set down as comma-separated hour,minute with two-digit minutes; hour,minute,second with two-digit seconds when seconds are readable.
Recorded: 12,29,02
